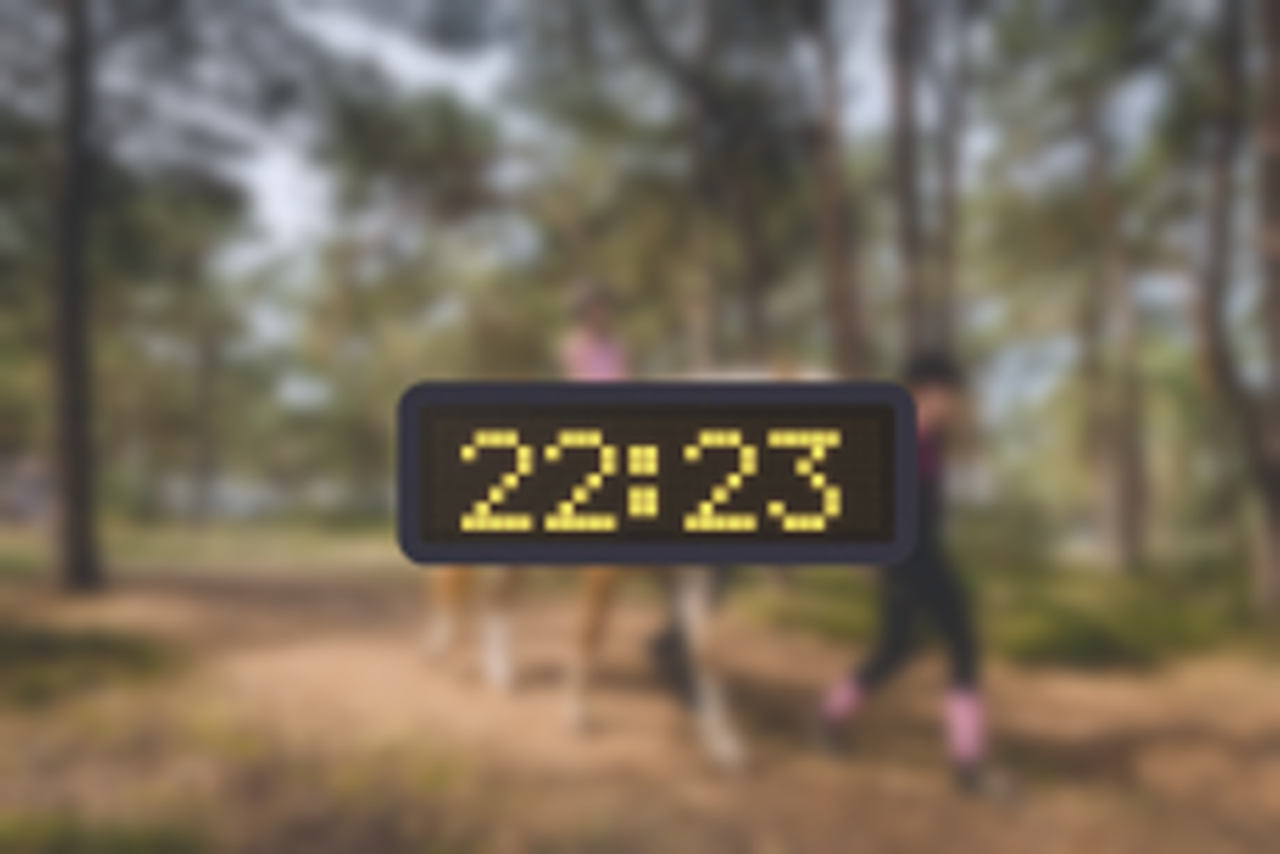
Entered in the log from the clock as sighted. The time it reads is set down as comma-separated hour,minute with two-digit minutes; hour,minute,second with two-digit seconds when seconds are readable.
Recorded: 22,23
